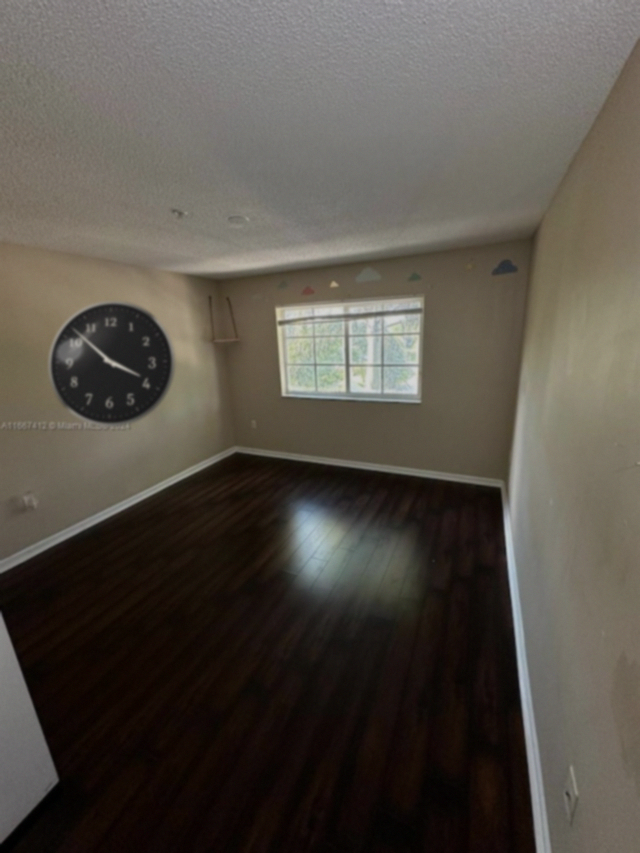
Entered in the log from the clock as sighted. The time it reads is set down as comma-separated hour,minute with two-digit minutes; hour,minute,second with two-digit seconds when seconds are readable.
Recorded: 3,52
